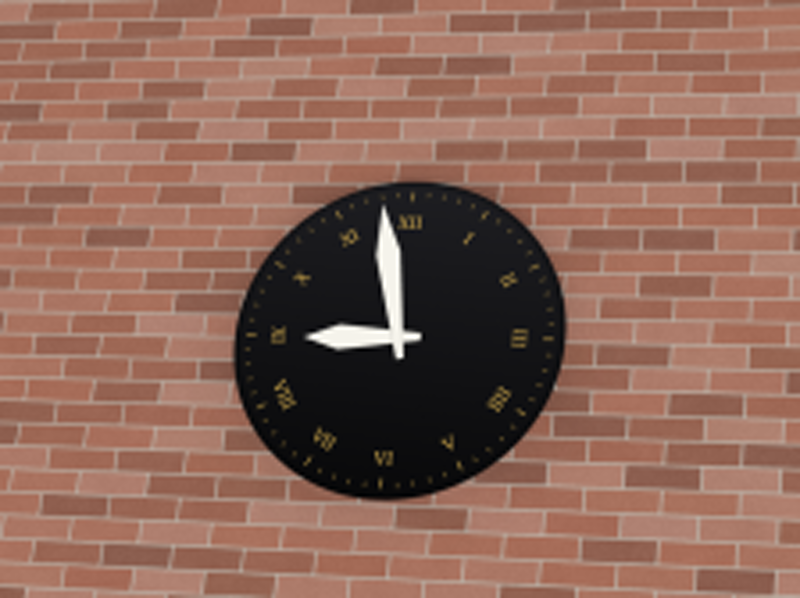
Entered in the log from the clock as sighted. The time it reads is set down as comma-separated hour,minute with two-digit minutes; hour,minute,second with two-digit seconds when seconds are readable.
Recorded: 8,58
